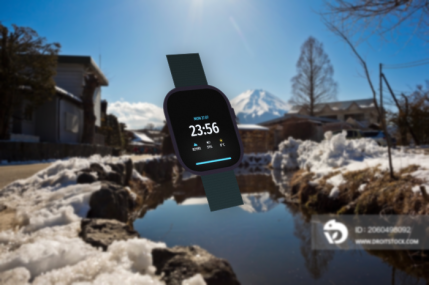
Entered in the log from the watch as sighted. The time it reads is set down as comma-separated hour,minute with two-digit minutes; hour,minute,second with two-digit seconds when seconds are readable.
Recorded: 23,56
